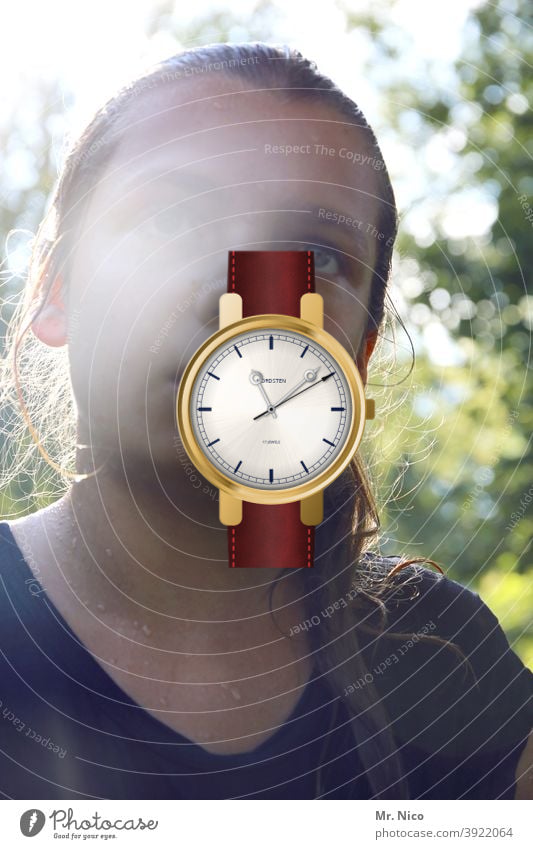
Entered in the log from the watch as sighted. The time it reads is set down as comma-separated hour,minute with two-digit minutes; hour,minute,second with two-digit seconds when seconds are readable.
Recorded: 11,08,10
